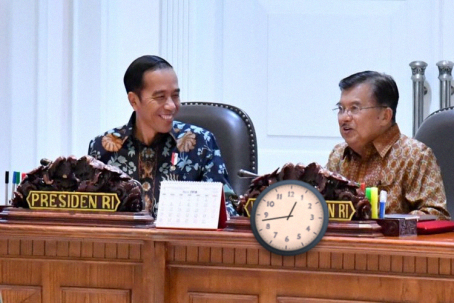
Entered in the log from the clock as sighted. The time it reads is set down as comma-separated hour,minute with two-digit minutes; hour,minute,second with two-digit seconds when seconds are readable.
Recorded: 12,43
